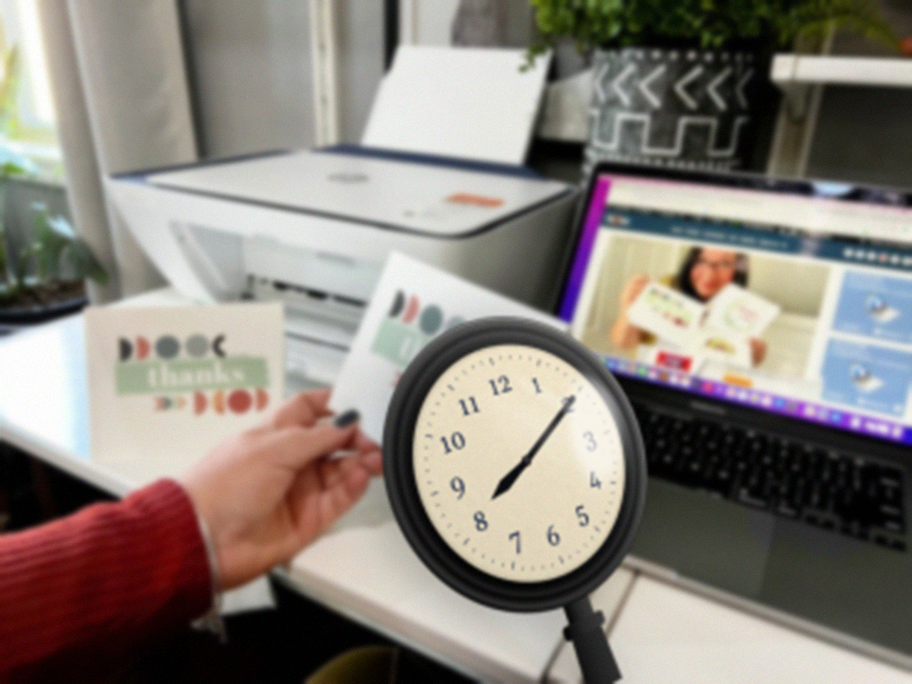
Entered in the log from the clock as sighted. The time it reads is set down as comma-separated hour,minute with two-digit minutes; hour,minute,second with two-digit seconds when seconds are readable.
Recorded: 8,10
